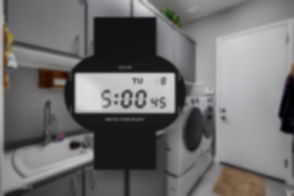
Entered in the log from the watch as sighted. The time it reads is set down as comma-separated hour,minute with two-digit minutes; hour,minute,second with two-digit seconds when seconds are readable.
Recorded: 5,00,45
